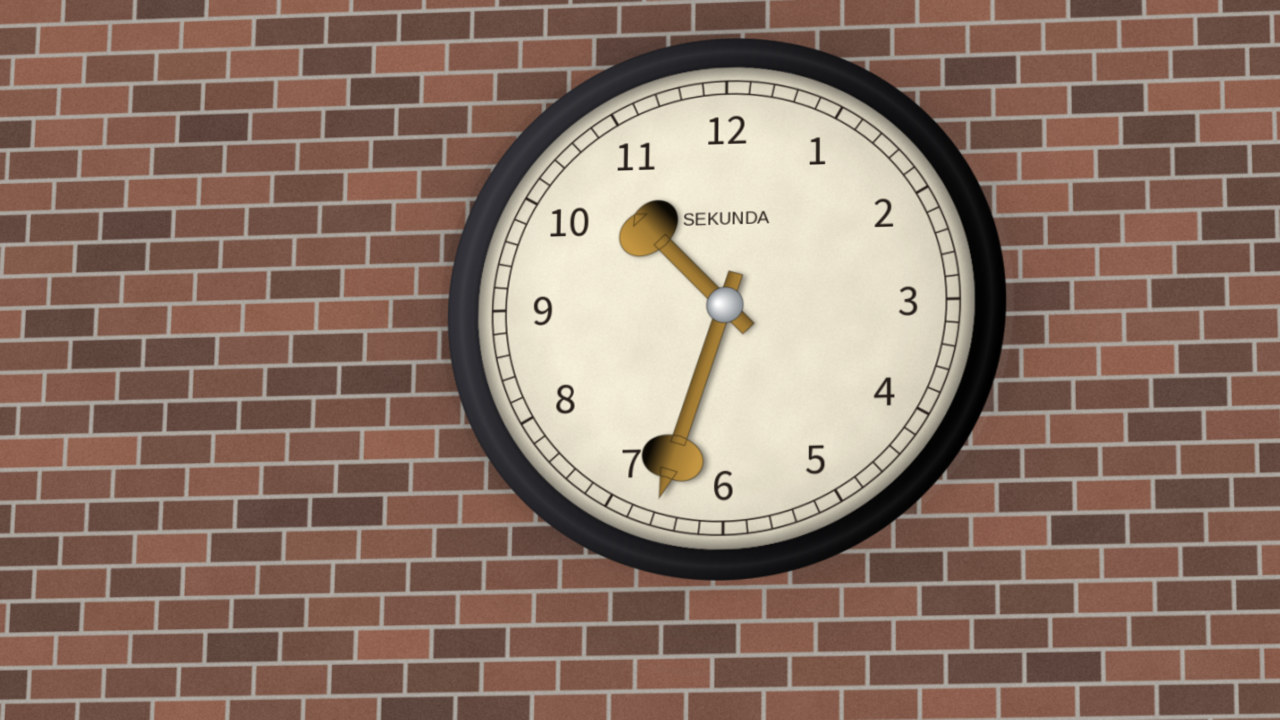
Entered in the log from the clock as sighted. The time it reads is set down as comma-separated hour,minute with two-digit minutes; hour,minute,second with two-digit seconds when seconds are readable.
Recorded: 10,33
